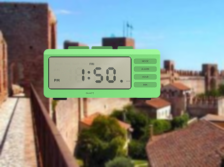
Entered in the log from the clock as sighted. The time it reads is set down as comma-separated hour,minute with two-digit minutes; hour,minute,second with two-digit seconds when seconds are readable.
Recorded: 1,50
